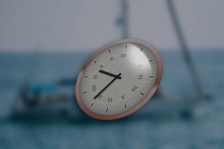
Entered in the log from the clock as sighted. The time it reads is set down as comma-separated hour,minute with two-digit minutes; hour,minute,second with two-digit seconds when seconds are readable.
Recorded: 9,36
